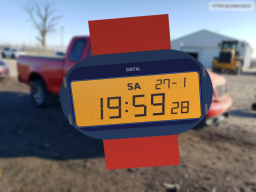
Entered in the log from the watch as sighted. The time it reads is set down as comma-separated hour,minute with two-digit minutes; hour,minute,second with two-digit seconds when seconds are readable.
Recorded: 19,59,28
